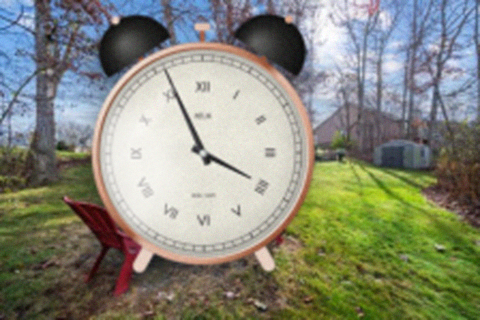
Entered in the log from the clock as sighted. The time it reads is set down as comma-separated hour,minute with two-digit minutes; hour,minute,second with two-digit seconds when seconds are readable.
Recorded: 3,56
